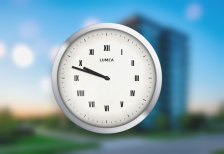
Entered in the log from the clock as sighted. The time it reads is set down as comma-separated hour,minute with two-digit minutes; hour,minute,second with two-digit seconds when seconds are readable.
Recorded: 9,48
